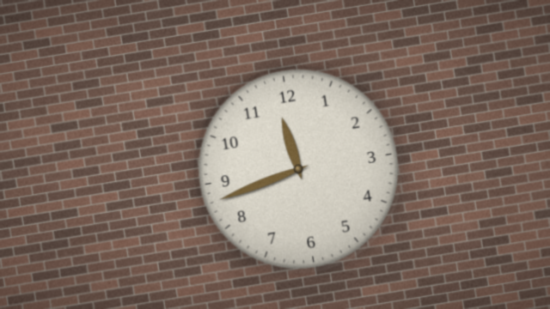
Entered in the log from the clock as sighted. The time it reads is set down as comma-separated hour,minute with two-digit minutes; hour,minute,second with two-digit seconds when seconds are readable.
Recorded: 11,43
